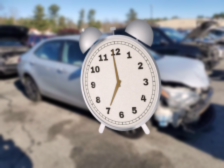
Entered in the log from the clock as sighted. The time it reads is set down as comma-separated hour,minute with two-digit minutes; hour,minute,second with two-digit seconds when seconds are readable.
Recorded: 6,59
